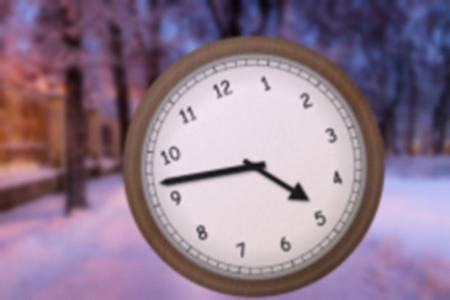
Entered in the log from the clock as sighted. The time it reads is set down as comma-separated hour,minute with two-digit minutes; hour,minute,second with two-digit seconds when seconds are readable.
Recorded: 4,47
